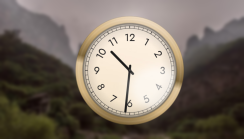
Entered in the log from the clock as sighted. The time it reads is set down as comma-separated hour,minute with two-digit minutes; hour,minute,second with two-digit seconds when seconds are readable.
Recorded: 10,31
